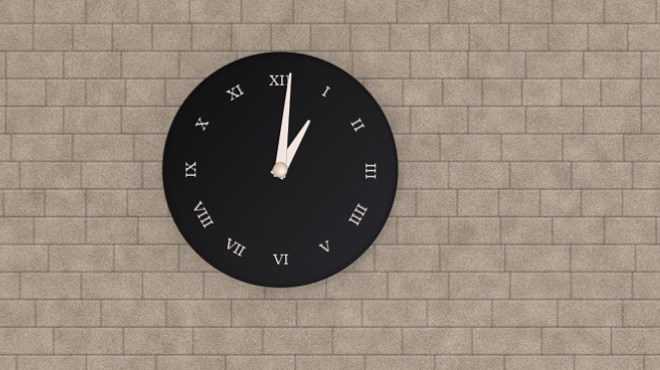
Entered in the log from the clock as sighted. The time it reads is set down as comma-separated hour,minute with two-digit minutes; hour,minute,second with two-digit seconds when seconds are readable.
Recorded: 1,01
